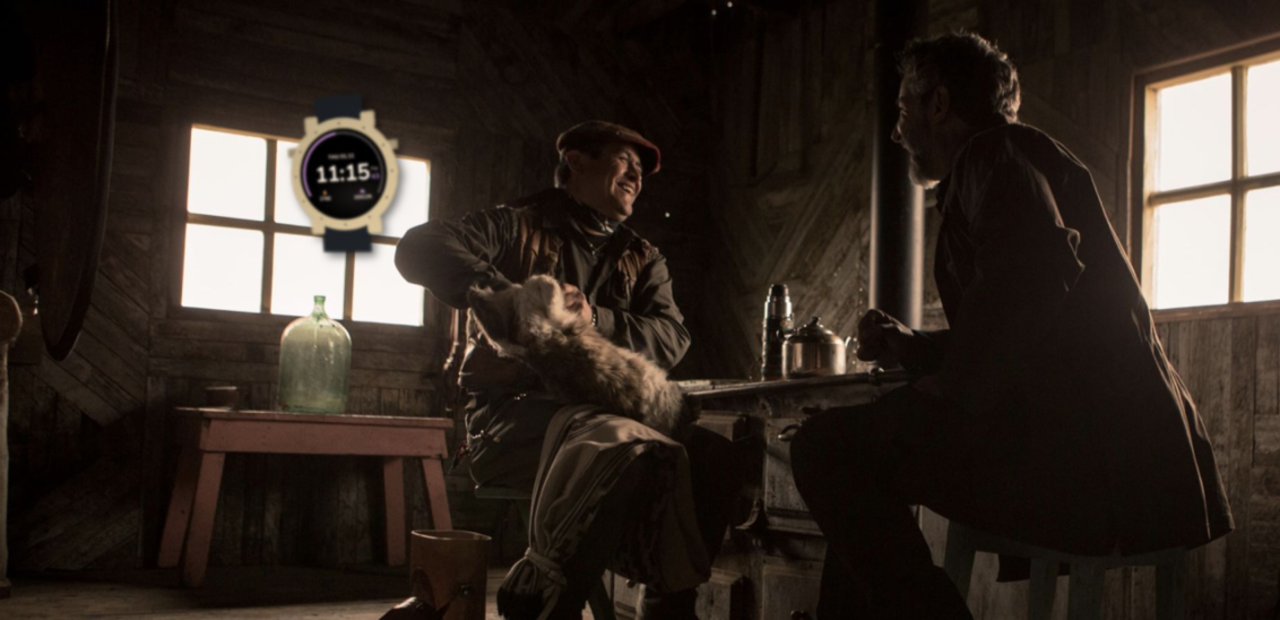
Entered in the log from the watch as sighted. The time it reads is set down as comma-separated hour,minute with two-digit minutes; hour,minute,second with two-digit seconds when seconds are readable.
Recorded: 11,15
